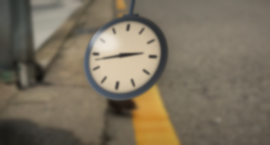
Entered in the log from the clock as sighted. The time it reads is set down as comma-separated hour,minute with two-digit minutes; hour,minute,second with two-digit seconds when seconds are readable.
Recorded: 2,43
